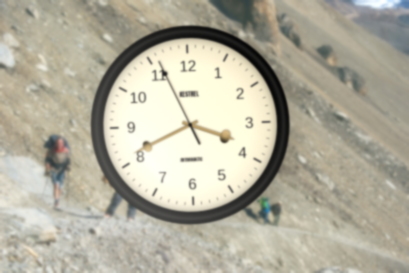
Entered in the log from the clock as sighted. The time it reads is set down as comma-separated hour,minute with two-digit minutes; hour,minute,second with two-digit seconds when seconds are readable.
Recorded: 3,40,56
